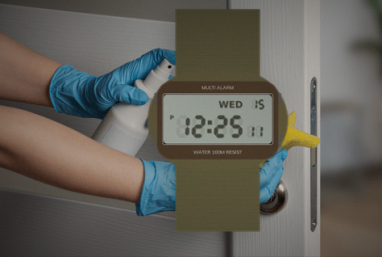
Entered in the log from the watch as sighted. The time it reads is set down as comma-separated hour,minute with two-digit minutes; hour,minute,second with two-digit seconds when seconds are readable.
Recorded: 12,25,11
